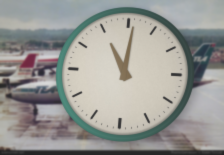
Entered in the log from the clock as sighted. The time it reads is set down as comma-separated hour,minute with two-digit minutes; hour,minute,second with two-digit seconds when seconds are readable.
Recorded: 11,01
